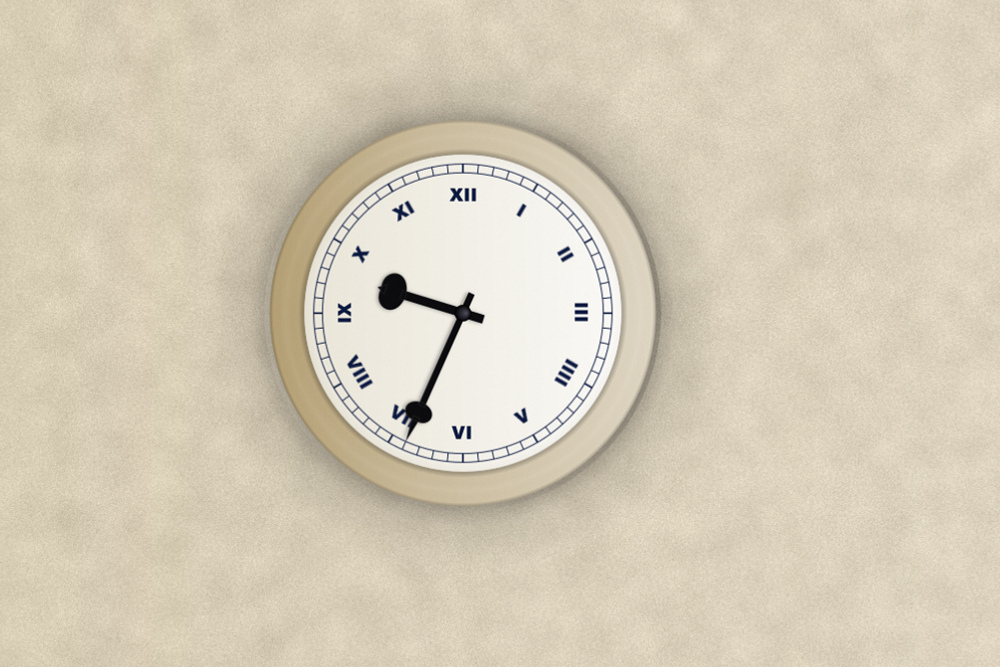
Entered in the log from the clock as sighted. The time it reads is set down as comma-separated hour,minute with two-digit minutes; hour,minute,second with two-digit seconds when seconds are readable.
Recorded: 9,34
